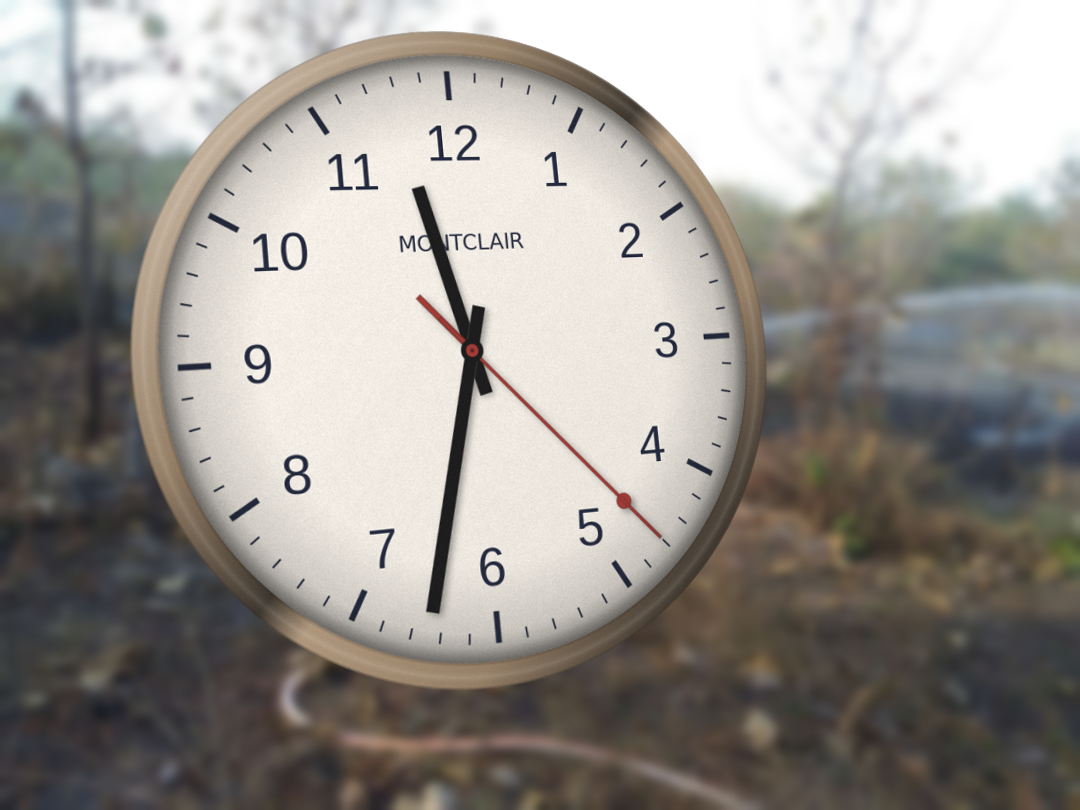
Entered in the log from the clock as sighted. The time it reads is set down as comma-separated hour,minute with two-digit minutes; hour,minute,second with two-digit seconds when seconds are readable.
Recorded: 11,32,23
